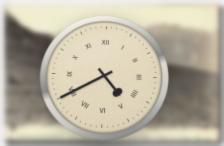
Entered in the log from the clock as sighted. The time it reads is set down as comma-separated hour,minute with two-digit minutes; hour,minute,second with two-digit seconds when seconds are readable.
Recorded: 4,40
